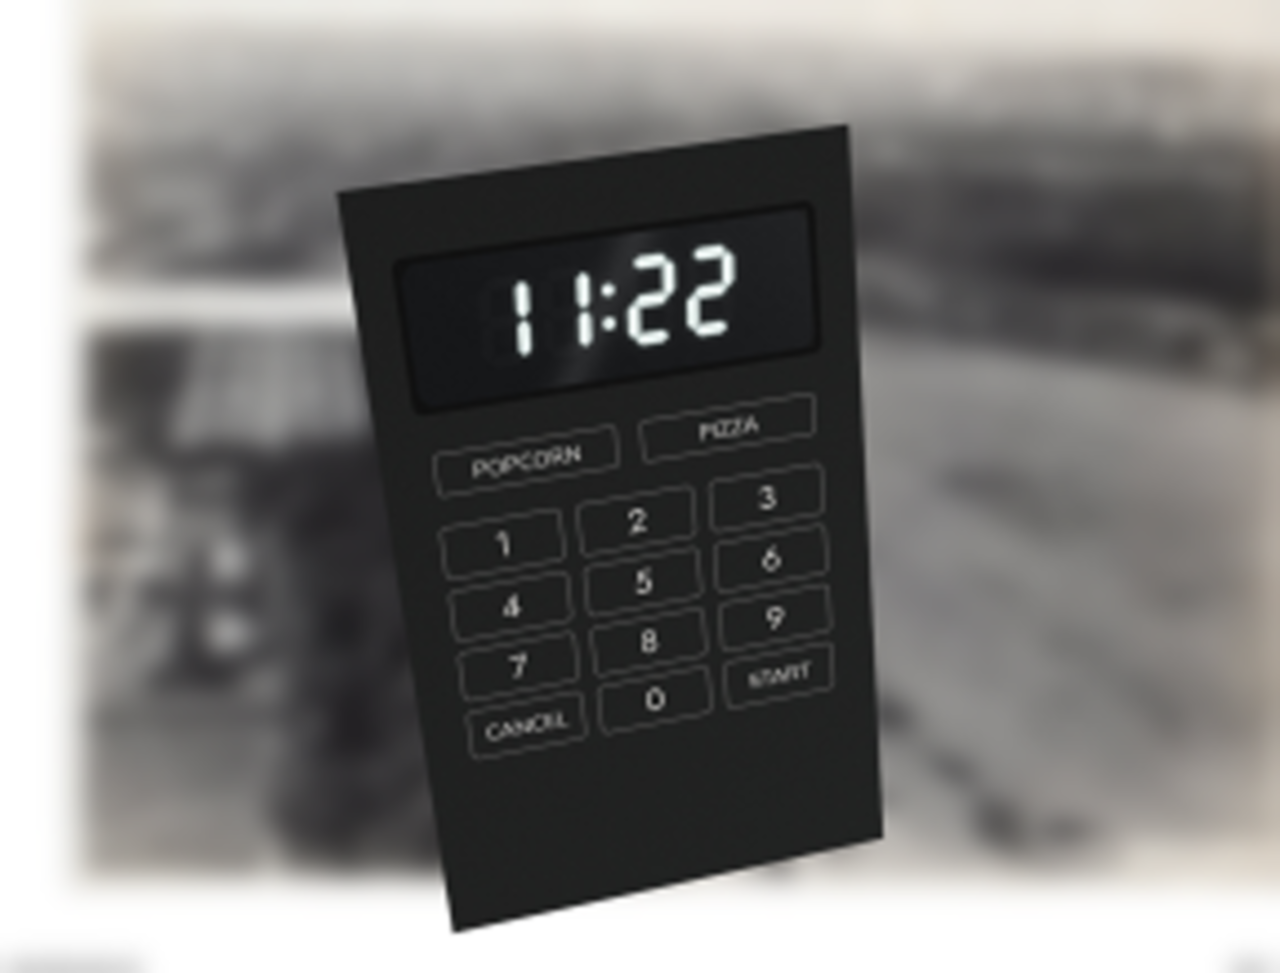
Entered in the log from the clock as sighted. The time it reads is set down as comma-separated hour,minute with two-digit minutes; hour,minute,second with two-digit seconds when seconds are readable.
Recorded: 11,22
